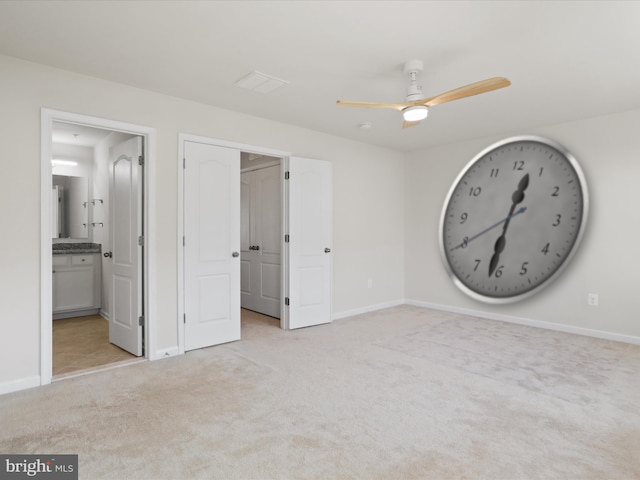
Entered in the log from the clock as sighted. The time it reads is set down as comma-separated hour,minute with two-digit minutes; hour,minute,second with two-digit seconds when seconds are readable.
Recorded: 12,31,40
